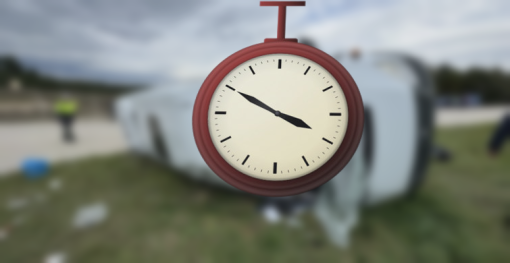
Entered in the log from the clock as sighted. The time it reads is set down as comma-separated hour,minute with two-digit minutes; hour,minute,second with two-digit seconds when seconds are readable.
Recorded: 3,50
